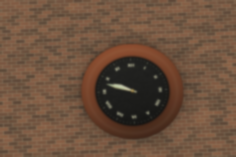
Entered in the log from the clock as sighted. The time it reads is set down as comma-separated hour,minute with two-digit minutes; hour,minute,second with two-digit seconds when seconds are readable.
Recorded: 9,48
